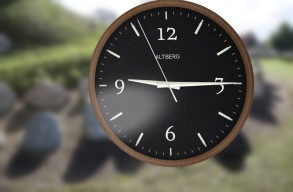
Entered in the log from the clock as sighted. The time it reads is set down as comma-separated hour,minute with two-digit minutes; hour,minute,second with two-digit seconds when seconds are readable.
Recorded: 9,14,56
